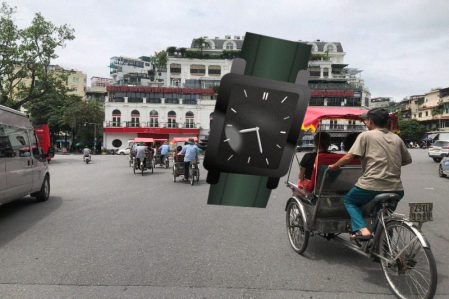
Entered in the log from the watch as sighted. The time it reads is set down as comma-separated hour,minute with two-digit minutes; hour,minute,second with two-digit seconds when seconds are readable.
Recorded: 8,26
